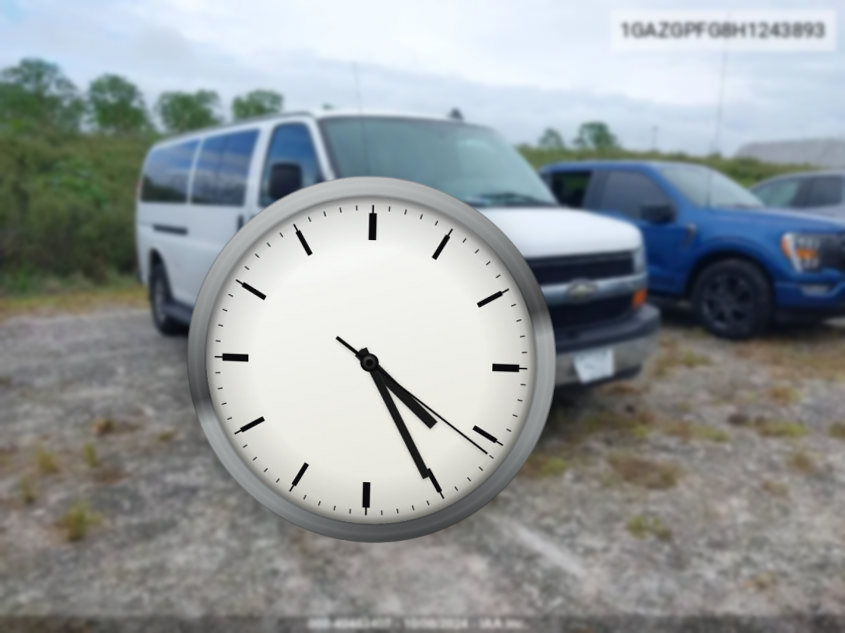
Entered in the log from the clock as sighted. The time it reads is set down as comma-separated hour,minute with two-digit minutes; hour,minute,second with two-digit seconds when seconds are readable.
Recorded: 4,25,21
